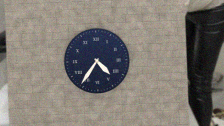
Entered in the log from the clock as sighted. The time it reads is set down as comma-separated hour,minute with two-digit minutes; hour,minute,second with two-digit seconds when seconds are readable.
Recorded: 4,36
